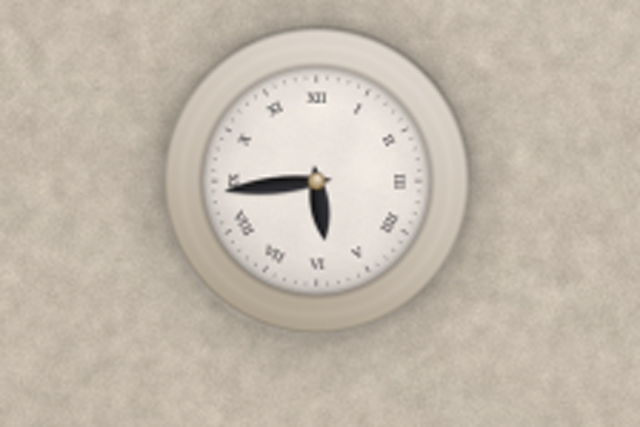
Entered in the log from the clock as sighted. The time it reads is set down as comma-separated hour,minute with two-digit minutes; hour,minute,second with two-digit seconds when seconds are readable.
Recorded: 5,44
